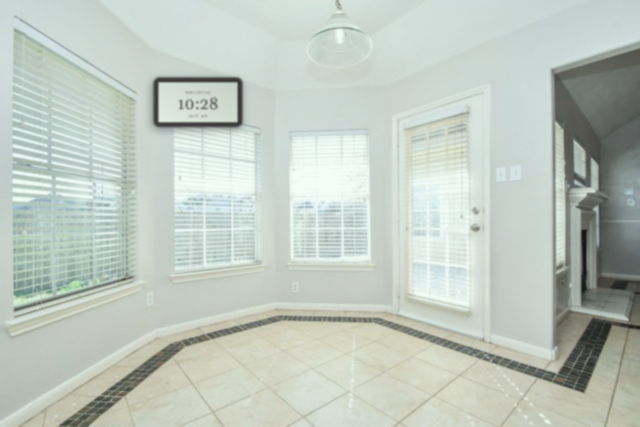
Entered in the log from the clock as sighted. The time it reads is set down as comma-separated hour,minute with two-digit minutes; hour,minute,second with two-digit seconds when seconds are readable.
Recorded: 10,28
